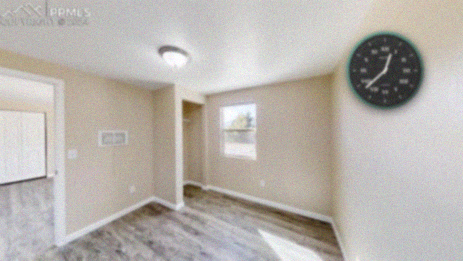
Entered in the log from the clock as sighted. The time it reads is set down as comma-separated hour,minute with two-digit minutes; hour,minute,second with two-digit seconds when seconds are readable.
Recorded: 12,38
